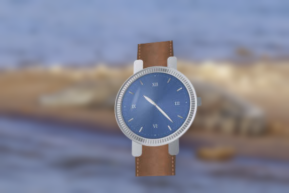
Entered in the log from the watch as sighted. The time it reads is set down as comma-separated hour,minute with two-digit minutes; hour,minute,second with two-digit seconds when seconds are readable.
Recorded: 10,23
